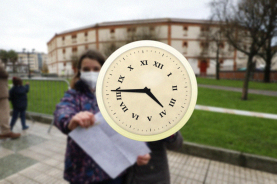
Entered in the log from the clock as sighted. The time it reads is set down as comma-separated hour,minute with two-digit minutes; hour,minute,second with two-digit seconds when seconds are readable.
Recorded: 3,41
